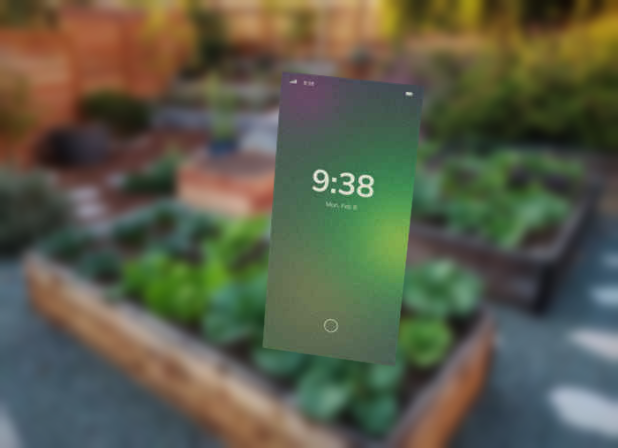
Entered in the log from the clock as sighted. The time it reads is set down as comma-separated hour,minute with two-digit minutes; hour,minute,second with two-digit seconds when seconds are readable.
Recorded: 9,38
